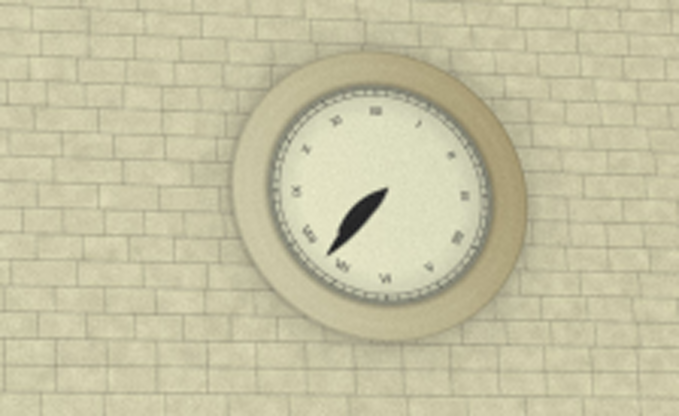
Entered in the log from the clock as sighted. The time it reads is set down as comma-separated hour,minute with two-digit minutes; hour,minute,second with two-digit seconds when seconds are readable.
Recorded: 7,37
